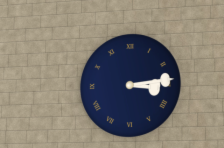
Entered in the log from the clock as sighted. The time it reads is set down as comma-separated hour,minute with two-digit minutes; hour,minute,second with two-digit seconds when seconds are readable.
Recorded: 3,14
